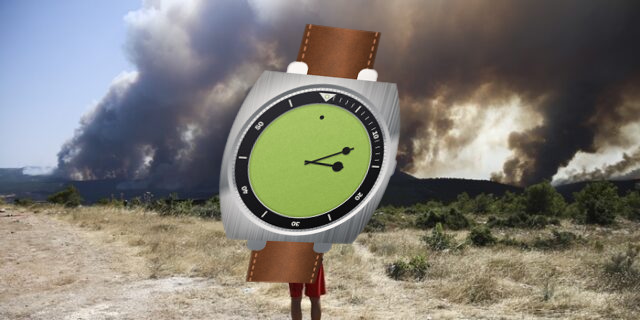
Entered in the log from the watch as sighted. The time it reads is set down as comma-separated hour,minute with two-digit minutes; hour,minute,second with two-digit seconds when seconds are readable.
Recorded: 3,11
